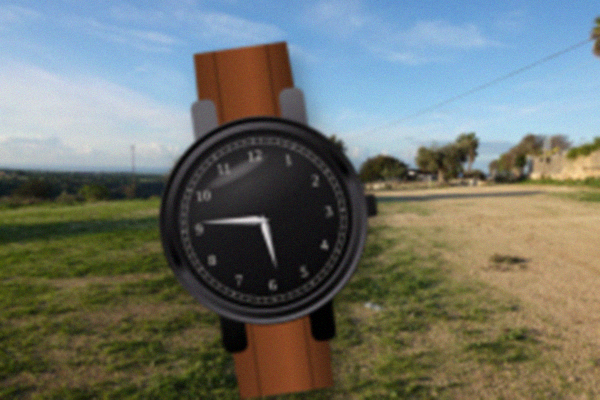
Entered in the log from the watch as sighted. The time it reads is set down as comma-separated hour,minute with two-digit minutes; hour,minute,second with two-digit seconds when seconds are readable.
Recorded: 5,46
